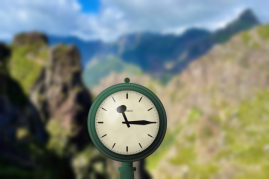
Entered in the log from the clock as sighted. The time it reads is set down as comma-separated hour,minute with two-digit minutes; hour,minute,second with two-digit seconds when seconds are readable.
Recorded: 11,15
